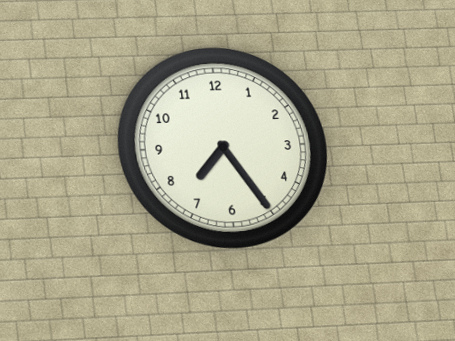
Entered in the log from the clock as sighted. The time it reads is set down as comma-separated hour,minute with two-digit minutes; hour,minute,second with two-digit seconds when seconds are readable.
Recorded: 7,25
